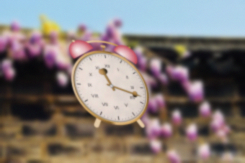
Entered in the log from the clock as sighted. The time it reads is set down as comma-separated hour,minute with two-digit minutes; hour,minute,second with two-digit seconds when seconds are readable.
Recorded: 11,18
